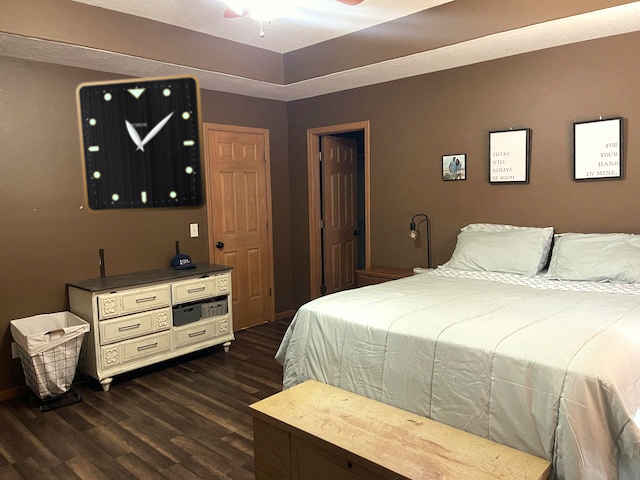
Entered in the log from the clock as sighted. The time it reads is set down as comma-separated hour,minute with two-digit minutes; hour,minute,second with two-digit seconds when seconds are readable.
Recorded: 11,08
